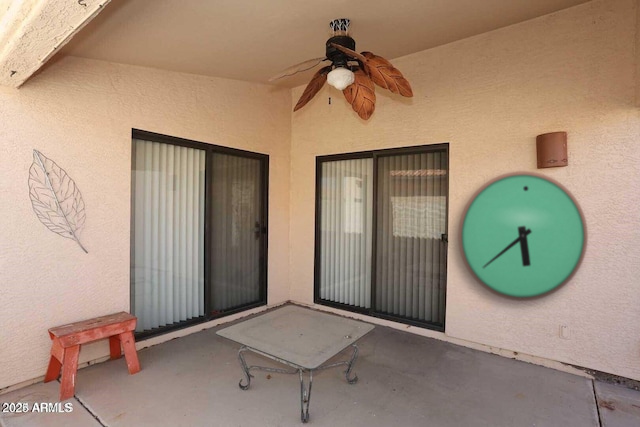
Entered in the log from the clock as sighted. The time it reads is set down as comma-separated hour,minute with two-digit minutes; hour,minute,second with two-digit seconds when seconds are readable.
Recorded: 5,38
